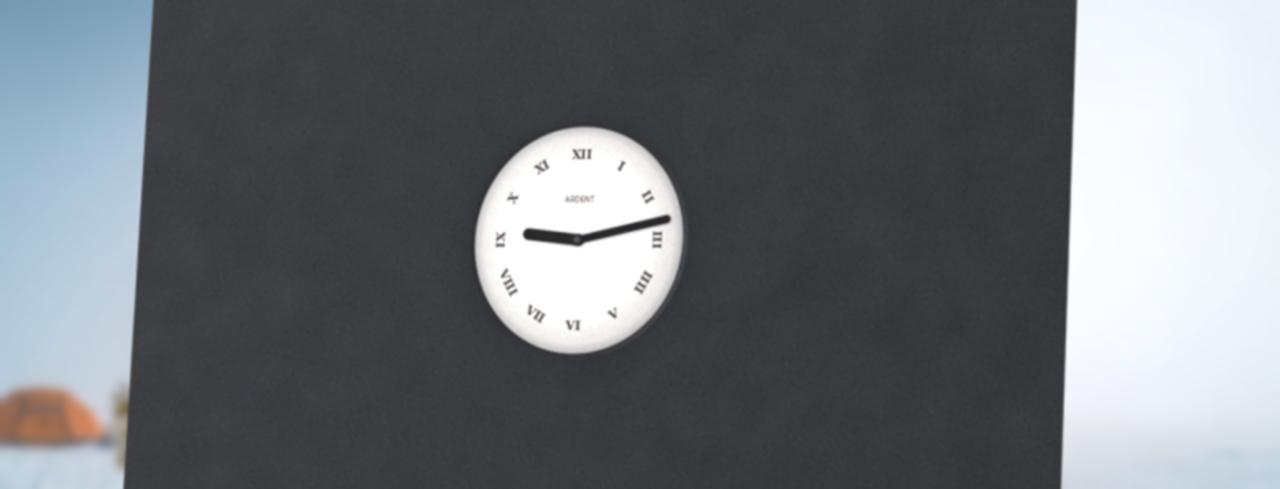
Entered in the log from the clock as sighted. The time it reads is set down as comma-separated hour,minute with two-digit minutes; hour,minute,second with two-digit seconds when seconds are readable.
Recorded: 9,13
